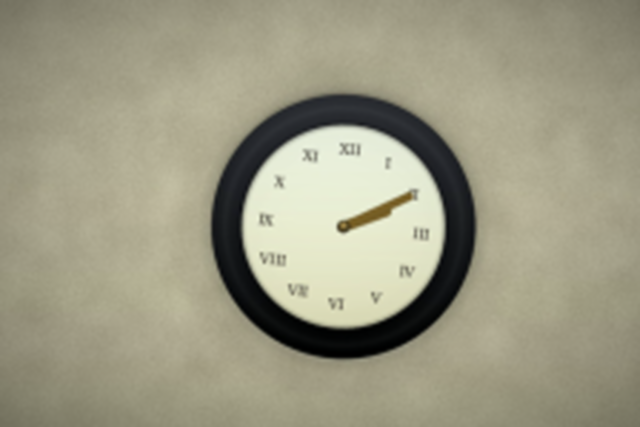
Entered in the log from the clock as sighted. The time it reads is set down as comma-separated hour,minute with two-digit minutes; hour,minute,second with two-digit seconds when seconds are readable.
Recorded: 2,10
